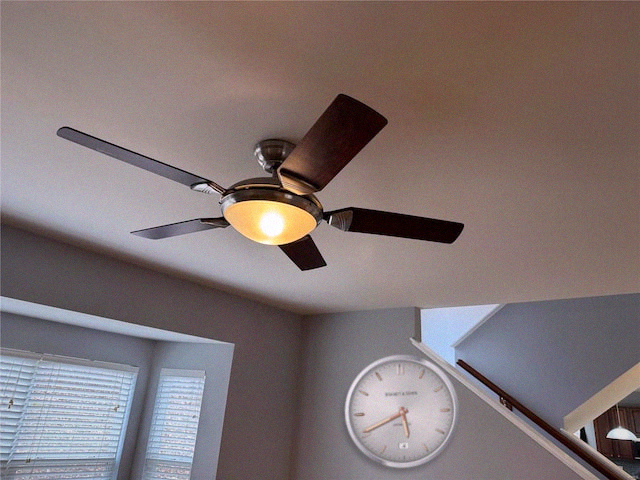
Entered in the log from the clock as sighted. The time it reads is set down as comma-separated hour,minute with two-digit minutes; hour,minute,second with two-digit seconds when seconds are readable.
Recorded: 5,41
